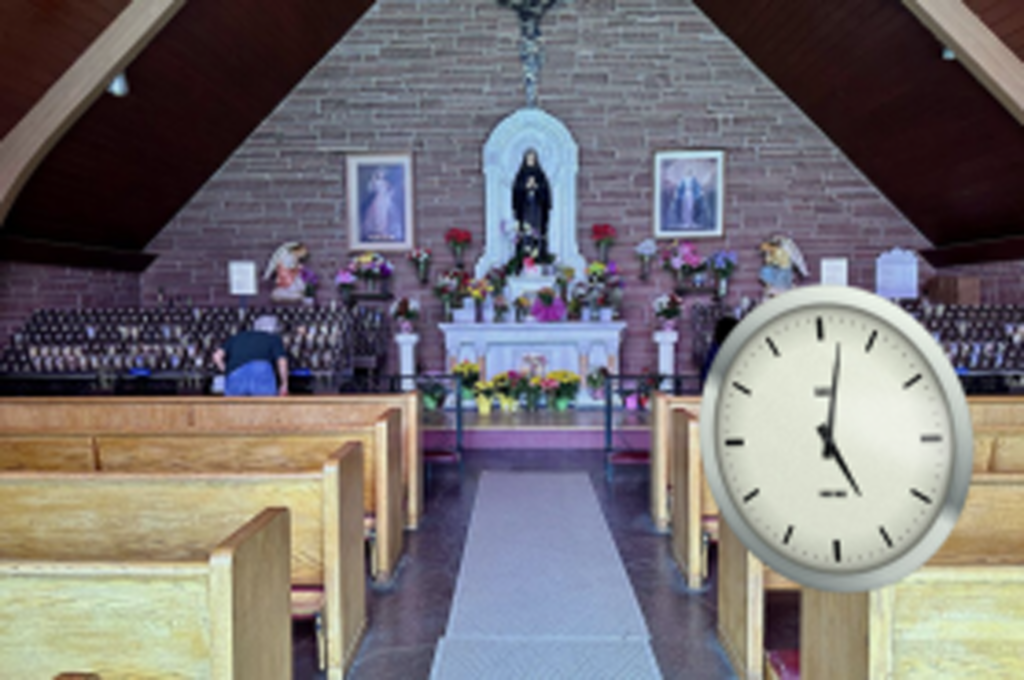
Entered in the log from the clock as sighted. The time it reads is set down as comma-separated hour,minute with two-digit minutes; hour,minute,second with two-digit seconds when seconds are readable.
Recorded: 5,02
